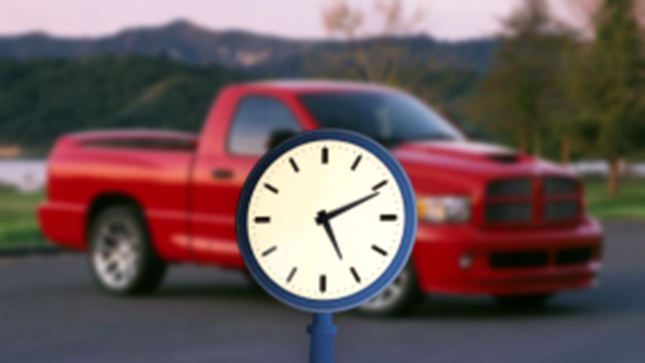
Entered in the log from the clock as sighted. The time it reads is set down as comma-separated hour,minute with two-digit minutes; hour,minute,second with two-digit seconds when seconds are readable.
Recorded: 5,11
